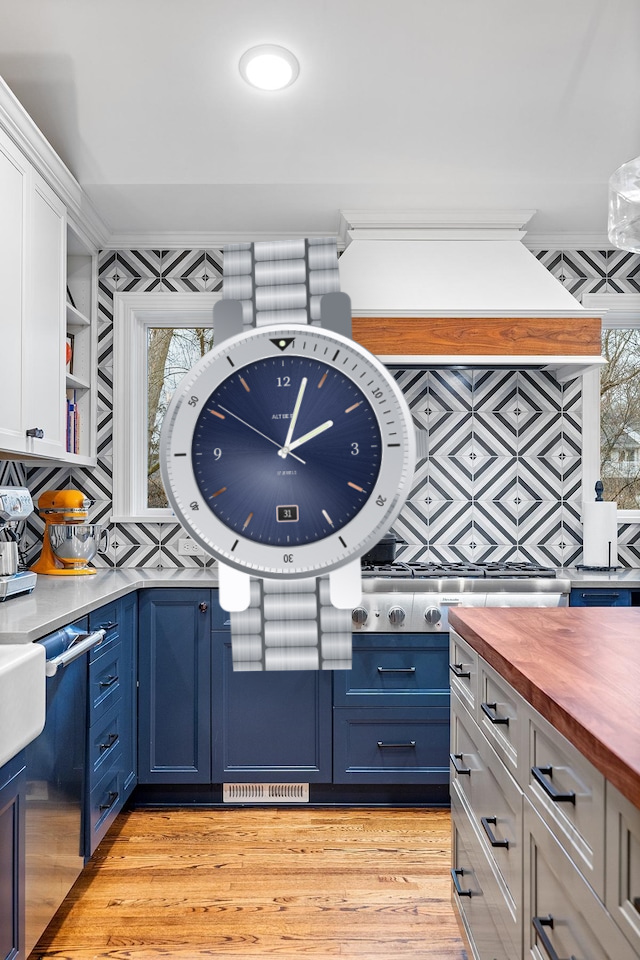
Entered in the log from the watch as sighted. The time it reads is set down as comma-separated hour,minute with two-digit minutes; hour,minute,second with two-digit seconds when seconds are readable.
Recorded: 2,02,51
